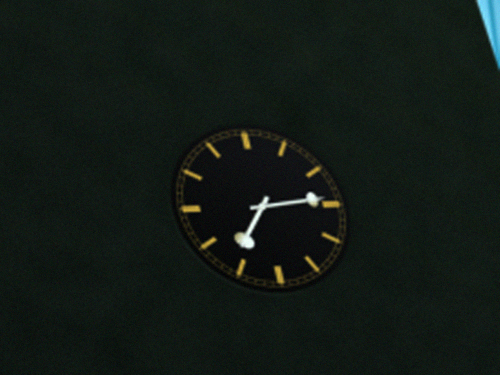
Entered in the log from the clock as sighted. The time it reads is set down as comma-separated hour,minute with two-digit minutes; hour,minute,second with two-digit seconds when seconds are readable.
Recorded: 7,14
